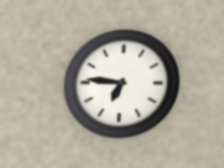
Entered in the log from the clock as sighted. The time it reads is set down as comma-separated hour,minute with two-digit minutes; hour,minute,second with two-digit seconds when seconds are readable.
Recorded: 6,46
